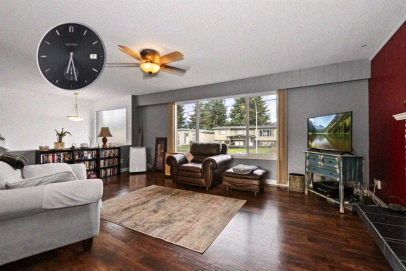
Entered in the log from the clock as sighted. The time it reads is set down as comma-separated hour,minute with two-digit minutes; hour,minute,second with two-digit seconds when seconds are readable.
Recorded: 6,28
